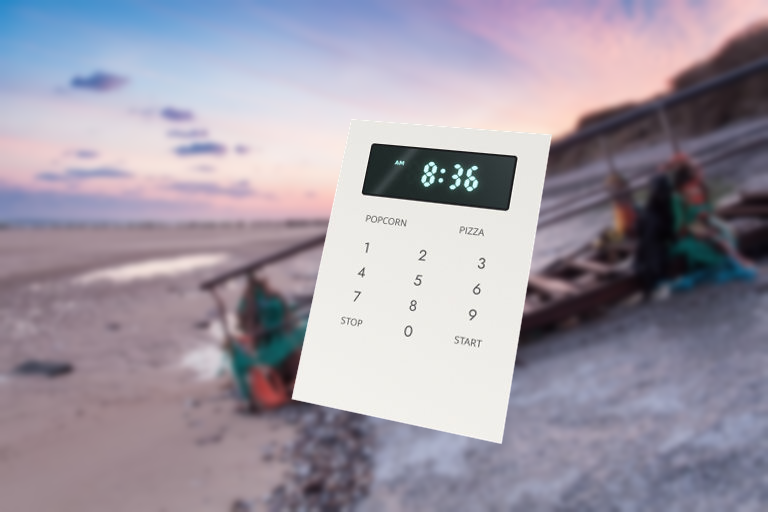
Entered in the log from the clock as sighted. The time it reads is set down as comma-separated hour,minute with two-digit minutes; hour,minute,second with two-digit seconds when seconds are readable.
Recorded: 8,36
